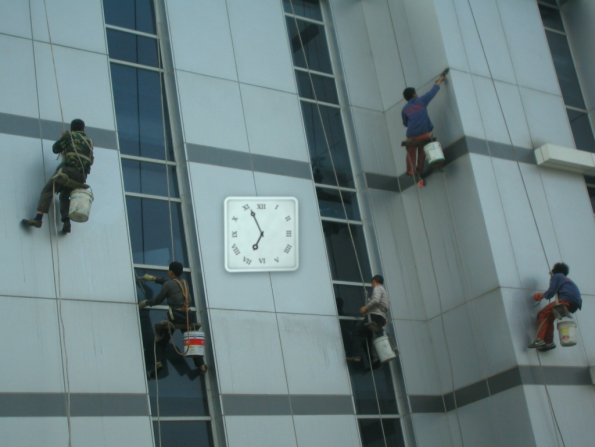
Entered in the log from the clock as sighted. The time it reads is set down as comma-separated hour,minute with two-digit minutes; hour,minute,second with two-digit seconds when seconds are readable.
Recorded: 6,56
